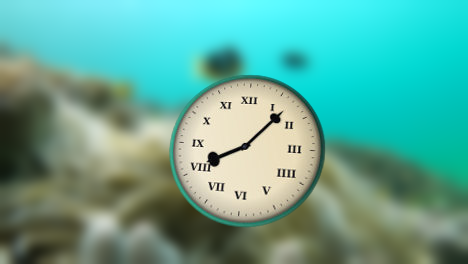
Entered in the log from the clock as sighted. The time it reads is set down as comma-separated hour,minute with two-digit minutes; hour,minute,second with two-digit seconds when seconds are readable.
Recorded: 8,07
